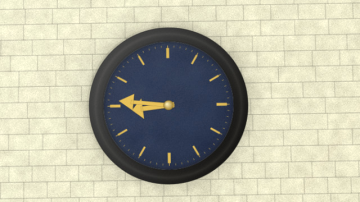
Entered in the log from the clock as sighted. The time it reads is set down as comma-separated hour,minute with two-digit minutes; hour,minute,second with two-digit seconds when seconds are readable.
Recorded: 8,46
